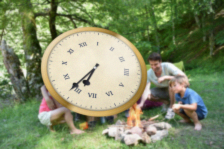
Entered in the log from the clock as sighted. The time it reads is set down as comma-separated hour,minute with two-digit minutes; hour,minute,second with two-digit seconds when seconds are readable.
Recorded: 7,41
